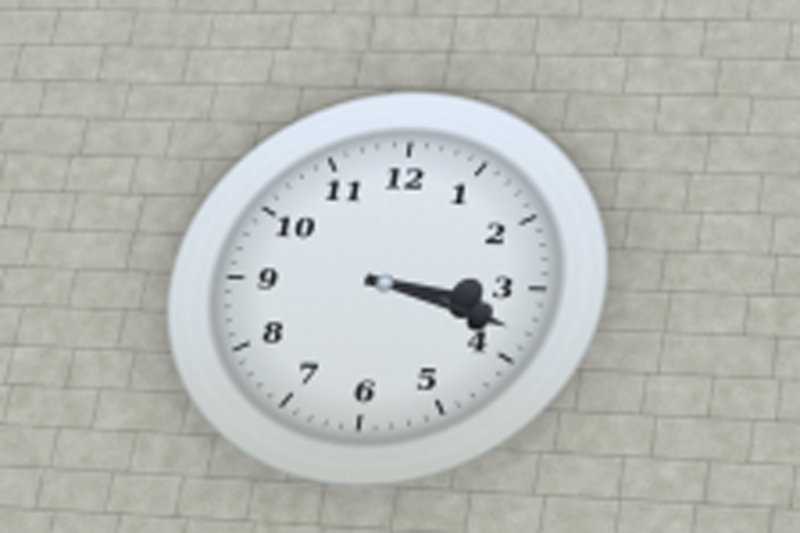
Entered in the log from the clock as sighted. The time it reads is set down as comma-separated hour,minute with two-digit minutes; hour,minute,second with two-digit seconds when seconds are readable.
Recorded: 3,18
